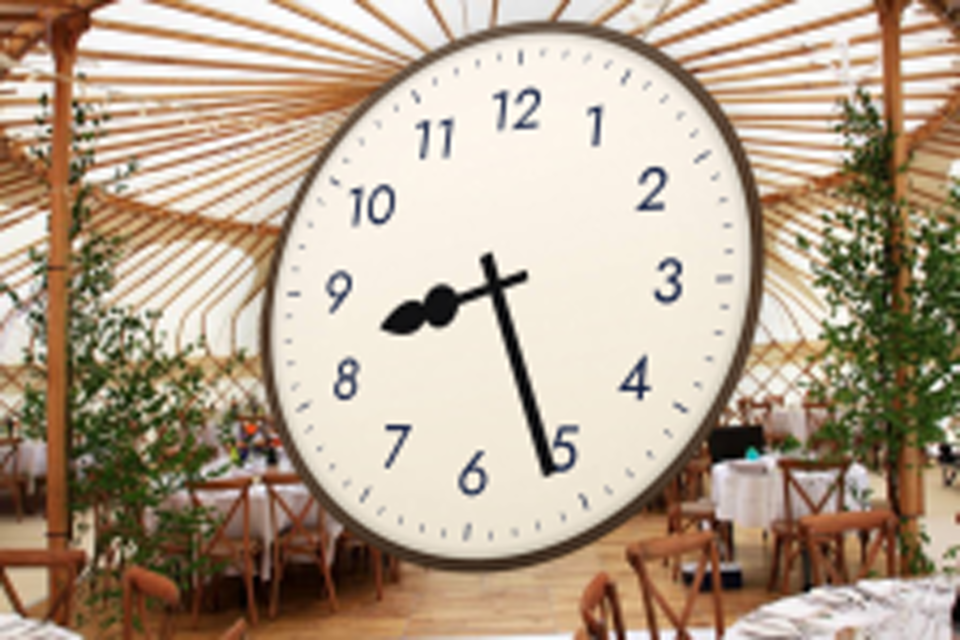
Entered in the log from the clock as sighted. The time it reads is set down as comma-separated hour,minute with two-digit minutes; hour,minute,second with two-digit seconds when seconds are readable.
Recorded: 8,26
